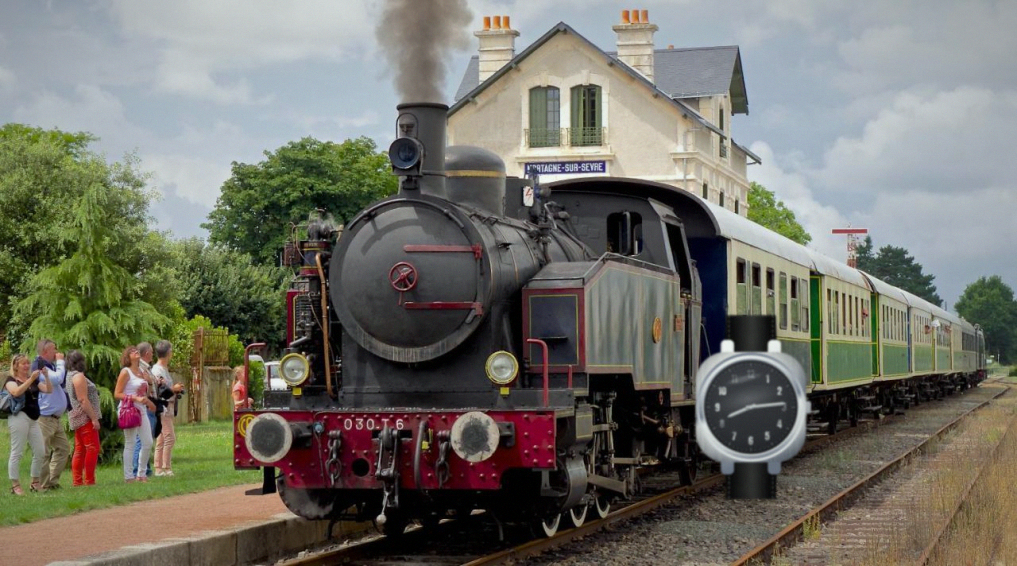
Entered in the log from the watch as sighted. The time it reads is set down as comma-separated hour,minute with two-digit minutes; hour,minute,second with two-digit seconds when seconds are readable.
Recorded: 8,14
